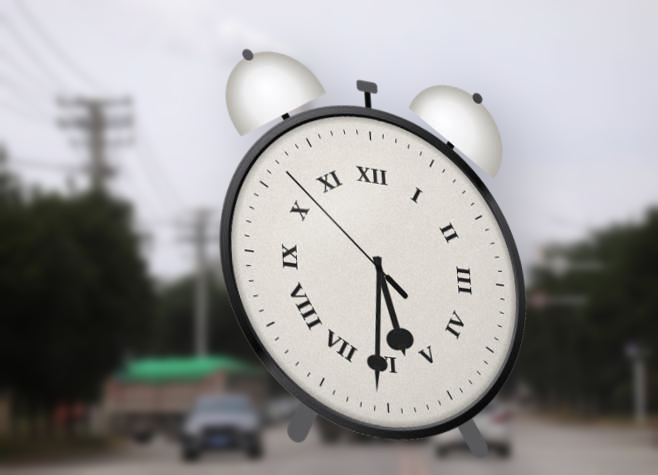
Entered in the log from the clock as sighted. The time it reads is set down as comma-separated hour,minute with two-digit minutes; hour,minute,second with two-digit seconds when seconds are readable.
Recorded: 5,30,52
